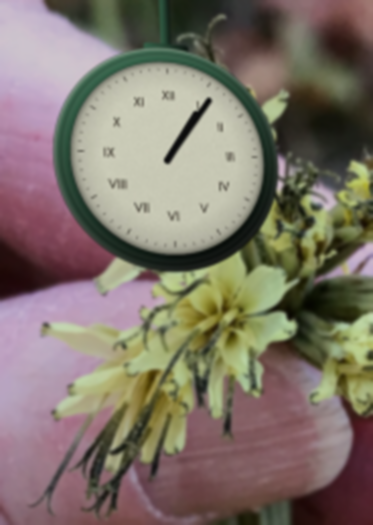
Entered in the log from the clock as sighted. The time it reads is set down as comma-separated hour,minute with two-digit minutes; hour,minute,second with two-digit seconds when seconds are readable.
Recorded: 1,06
